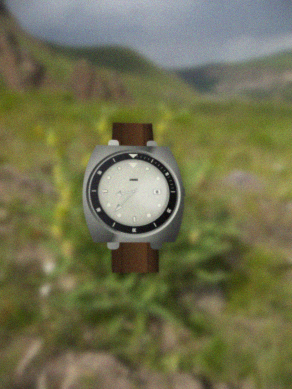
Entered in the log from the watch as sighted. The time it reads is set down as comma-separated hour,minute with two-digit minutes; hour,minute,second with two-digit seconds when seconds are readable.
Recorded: 8,37
